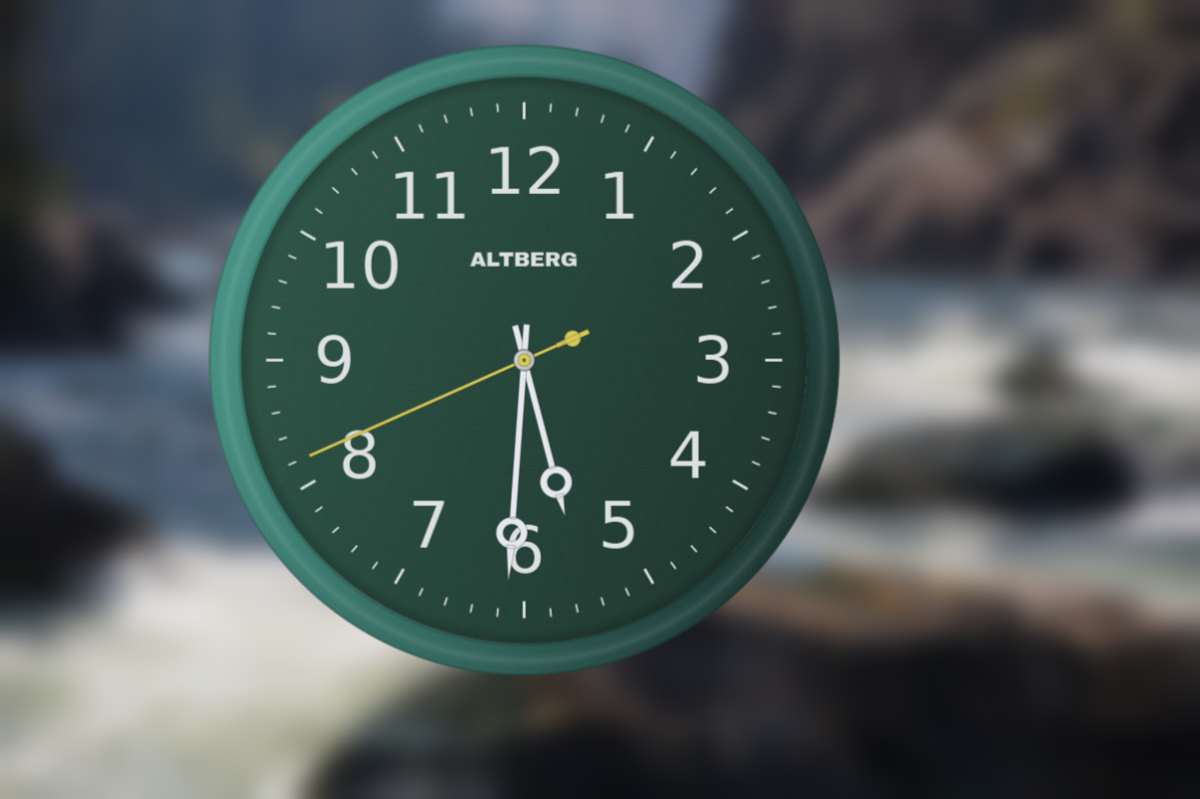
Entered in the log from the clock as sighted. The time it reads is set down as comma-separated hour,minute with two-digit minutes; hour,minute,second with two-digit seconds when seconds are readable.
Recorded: 5,30,41
